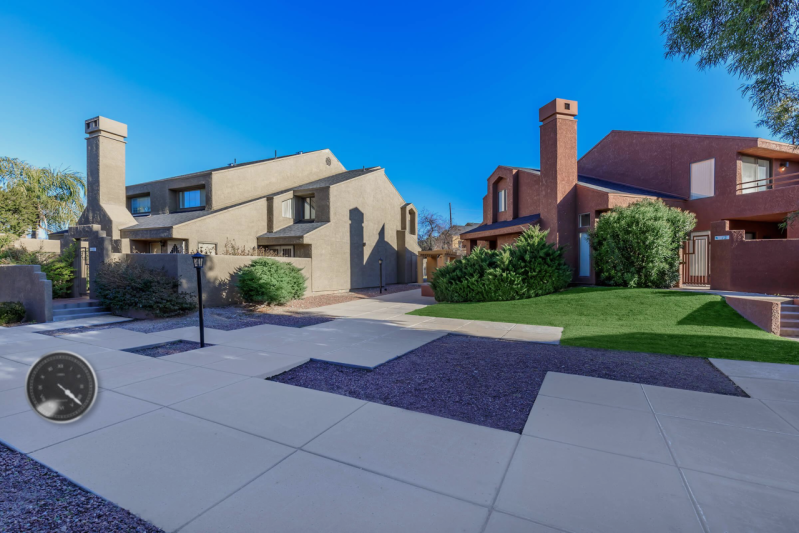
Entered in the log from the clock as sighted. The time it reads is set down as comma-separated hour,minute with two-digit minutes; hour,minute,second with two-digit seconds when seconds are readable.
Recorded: 4,22
